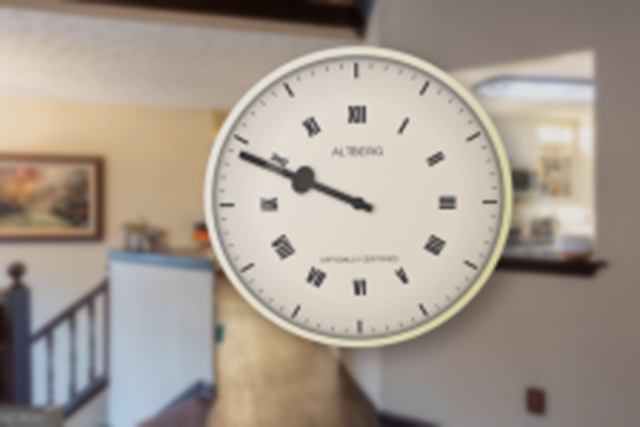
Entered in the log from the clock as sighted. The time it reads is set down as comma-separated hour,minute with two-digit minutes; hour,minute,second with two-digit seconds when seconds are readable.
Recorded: 9,49
